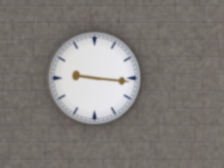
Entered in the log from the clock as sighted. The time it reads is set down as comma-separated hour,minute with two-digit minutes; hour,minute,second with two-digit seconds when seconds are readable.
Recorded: 9,16
